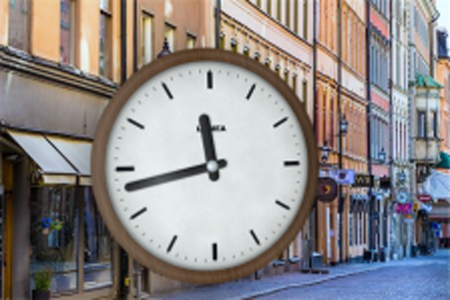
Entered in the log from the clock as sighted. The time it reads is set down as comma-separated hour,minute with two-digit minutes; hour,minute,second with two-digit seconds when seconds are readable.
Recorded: 11,43
